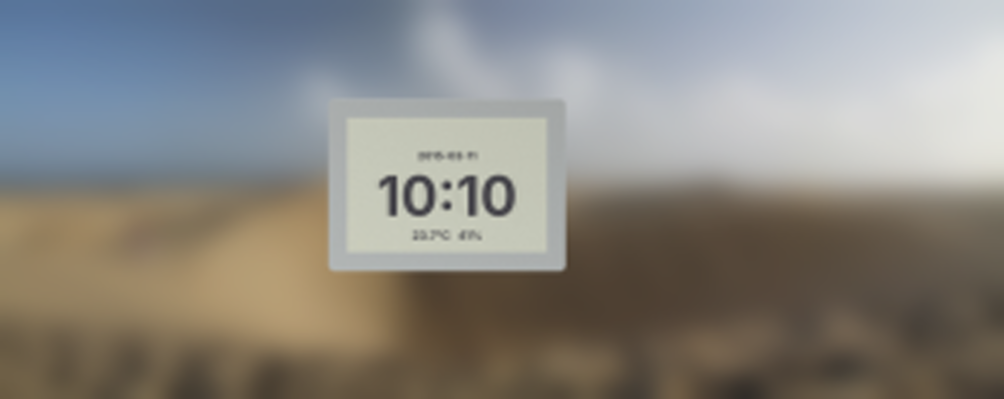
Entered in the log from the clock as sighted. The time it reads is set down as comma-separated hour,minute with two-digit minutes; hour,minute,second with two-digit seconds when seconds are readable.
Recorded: 10,10
